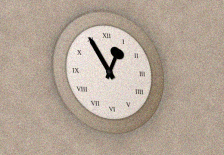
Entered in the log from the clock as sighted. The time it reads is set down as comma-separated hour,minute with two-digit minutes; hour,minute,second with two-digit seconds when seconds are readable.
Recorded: 12,55
